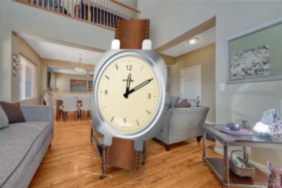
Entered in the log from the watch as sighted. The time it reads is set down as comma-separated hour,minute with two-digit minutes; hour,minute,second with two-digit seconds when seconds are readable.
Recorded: 12,10
